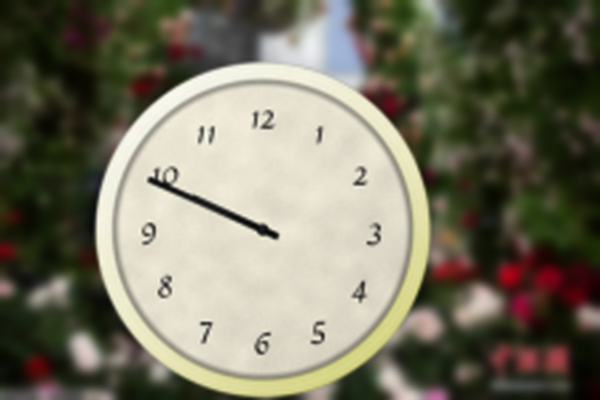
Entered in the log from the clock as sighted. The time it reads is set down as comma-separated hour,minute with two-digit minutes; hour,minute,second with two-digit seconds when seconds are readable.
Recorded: 9,49
